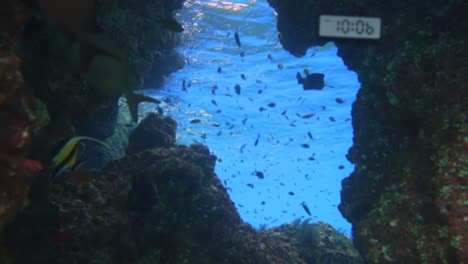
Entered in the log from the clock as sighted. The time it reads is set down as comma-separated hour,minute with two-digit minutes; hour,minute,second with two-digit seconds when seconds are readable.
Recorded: 10,06
